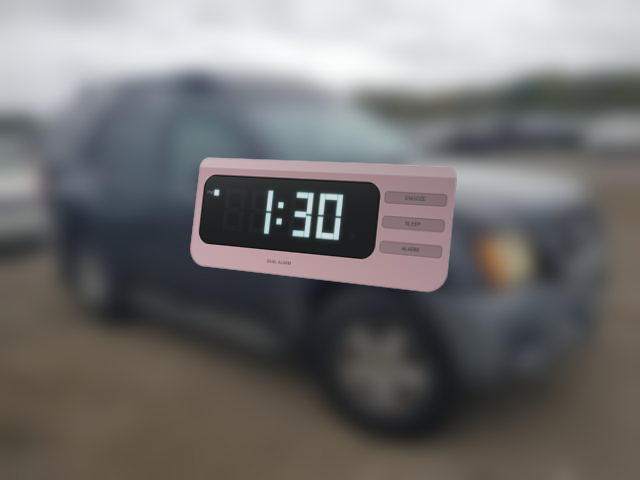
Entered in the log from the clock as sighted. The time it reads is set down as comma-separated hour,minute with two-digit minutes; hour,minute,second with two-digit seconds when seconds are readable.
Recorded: 1,30
